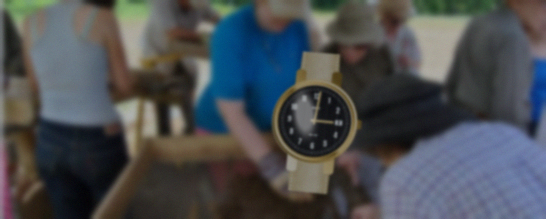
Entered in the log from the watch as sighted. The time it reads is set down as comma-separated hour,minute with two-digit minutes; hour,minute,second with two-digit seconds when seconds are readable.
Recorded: 3,01
